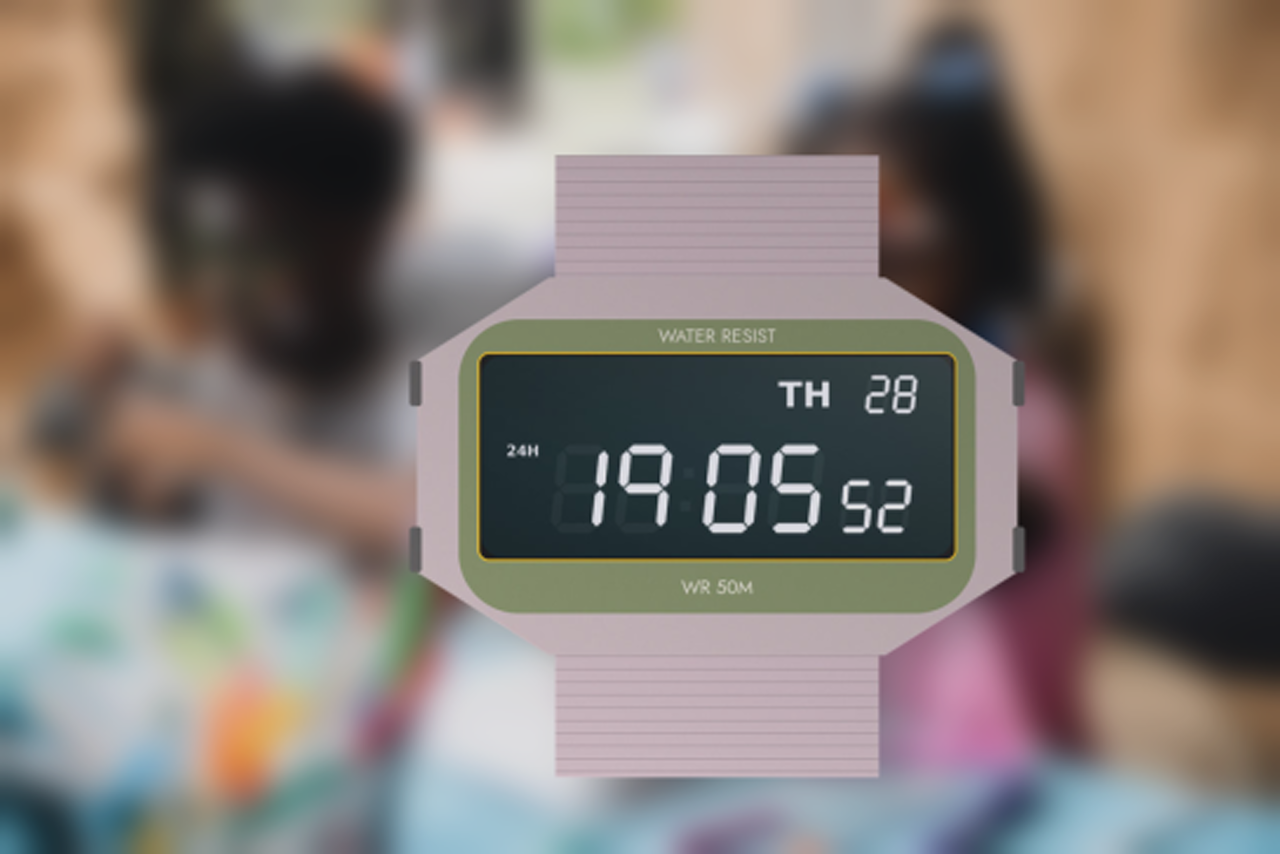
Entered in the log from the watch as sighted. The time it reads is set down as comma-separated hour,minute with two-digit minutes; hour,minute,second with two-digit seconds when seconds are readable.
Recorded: 19,05,52
